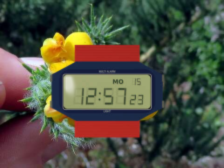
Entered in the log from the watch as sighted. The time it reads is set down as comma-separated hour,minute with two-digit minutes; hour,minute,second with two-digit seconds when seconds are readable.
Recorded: 12,57,23
